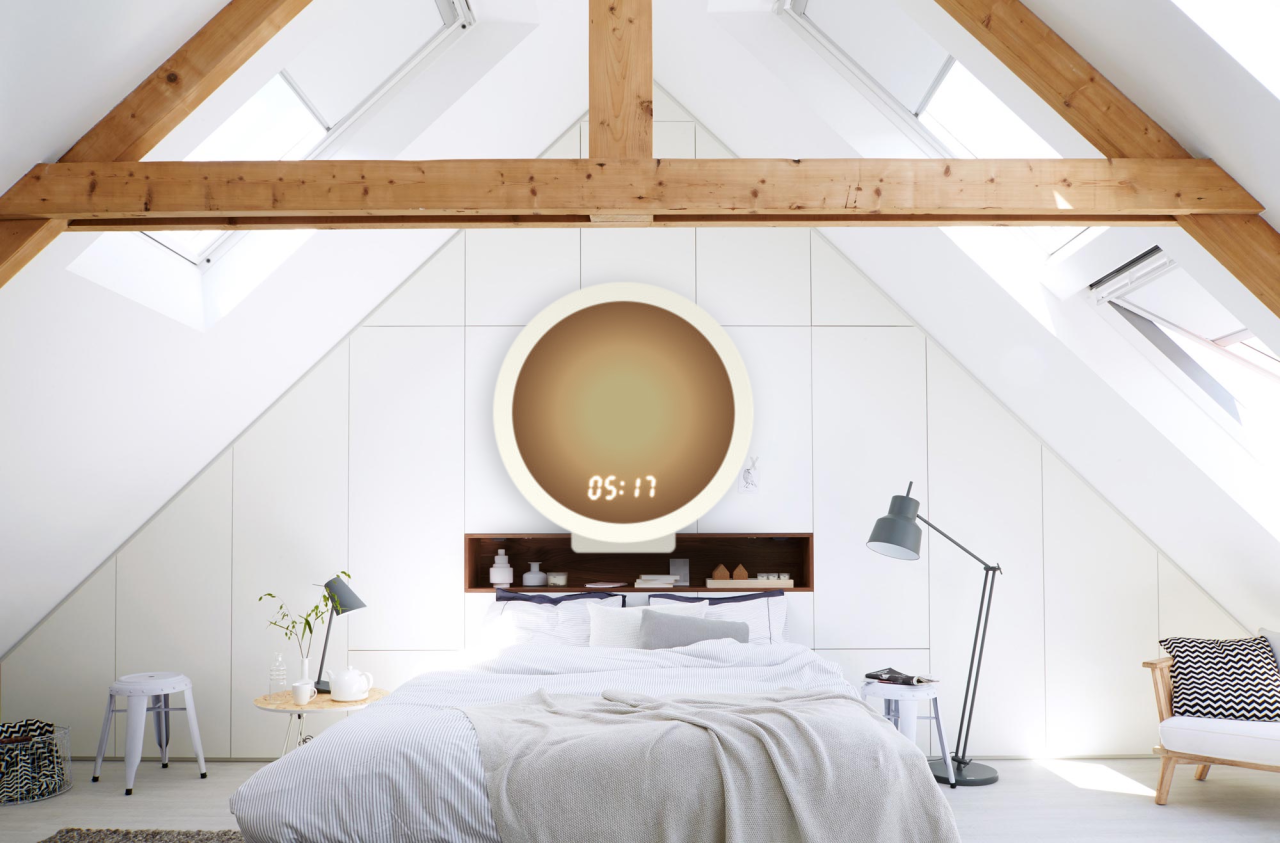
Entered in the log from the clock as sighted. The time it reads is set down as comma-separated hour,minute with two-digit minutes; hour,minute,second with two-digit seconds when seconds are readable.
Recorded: 5,17
